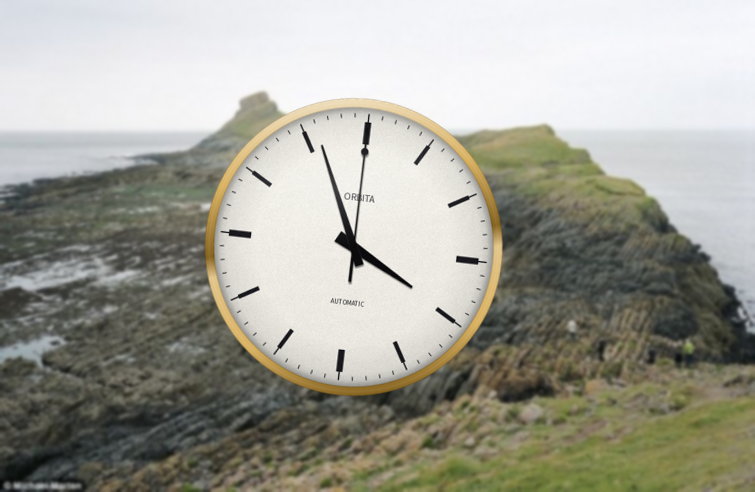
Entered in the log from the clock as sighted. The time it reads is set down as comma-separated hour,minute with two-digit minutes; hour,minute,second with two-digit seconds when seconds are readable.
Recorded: 3,56,00
